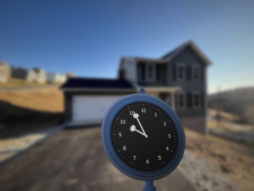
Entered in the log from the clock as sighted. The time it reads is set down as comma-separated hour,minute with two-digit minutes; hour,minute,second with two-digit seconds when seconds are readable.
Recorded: 9,56
